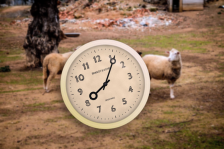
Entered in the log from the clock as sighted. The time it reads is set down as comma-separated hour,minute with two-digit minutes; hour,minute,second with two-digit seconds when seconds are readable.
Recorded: 8,06
